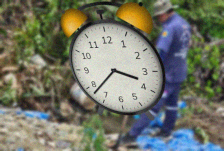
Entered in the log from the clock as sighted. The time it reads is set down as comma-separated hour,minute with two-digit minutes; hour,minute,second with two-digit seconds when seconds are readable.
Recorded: 3,38
